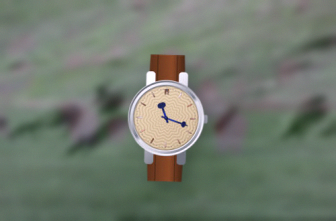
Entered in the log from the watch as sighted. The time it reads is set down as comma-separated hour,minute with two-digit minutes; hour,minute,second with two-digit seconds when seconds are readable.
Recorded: 11,18
